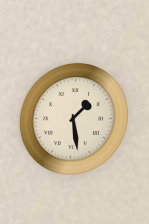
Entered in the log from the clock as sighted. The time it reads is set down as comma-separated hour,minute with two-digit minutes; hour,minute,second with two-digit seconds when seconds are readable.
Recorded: 1,28
